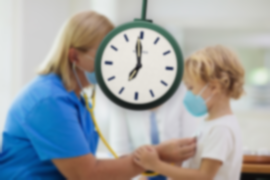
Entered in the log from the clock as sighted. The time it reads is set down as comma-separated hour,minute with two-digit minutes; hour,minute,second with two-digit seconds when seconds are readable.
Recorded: 6,59
